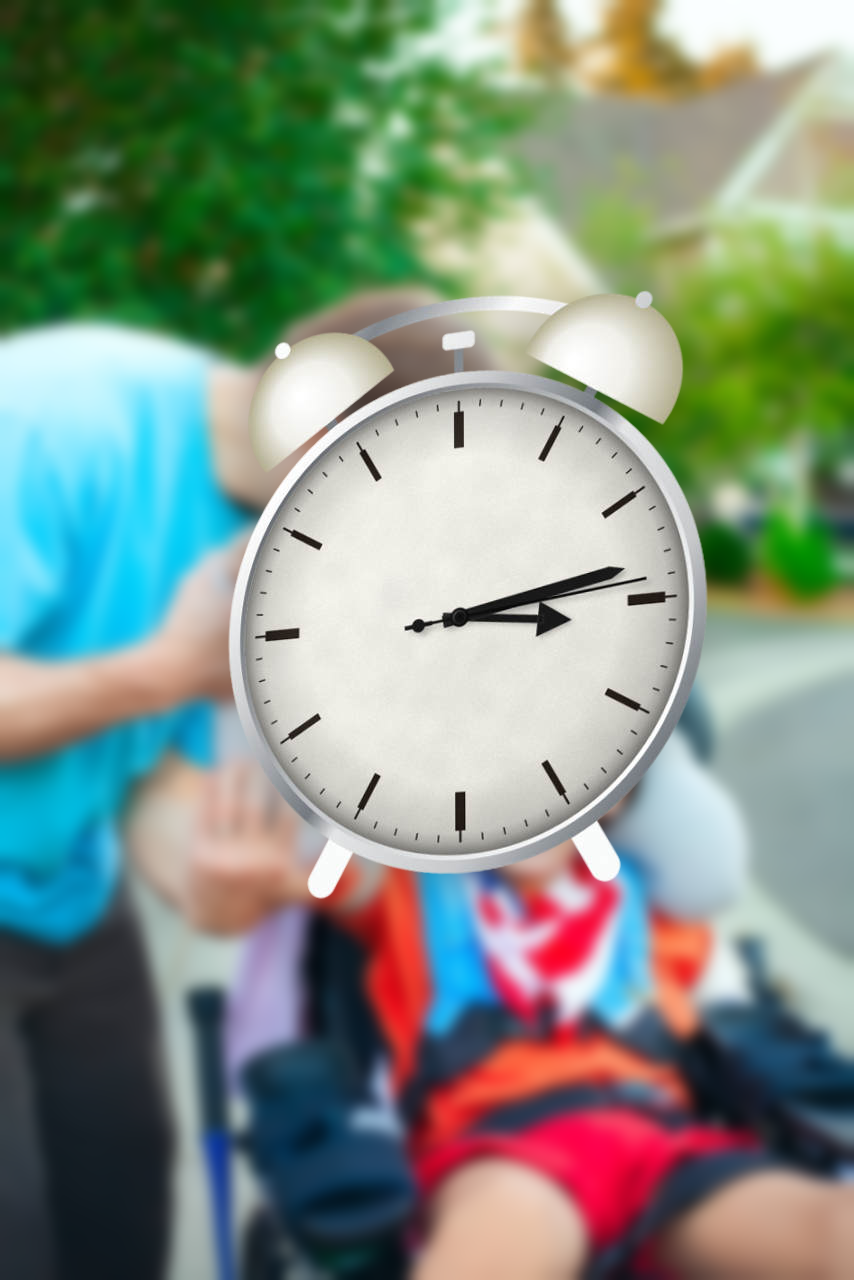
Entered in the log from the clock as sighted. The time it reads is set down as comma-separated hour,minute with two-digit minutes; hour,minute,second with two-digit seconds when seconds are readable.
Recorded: 3,13,14
